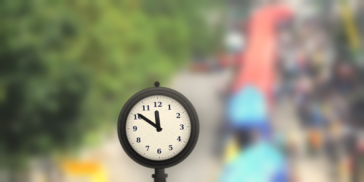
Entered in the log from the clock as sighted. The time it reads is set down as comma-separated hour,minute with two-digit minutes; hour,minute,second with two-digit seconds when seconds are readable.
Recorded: 11,51
